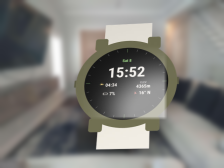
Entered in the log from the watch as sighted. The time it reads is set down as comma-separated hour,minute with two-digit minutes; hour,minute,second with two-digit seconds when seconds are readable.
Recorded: 15,52
